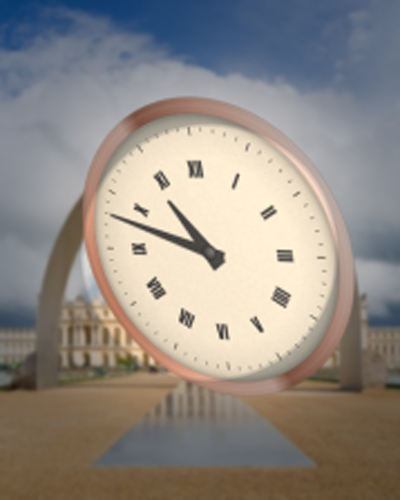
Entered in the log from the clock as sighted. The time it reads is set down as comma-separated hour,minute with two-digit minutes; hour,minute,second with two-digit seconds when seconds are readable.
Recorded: 10,48
